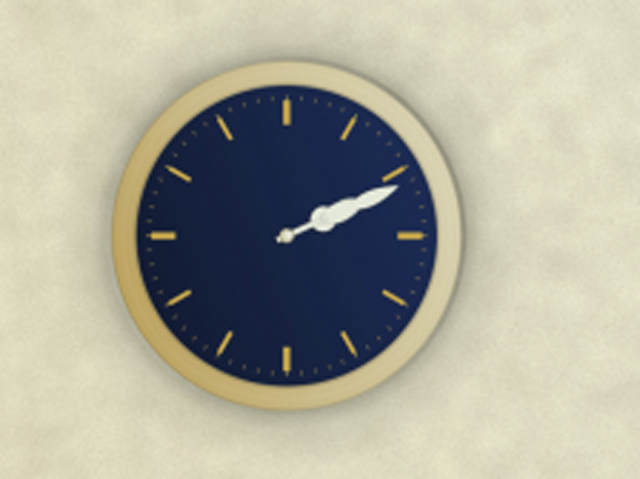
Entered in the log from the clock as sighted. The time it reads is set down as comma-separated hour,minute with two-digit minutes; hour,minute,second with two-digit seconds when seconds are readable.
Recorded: 2,11
